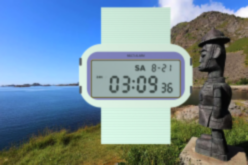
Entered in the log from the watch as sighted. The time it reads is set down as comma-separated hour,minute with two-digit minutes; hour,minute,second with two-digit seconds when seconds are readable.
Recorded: 3,09,36
